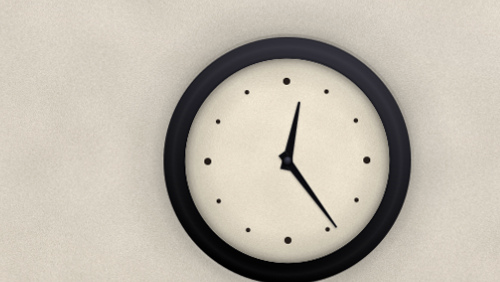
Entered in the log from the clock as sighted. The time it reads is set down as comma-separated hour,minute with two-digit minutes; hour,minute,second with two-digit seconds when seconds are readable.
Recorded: 12,24
